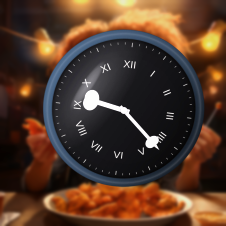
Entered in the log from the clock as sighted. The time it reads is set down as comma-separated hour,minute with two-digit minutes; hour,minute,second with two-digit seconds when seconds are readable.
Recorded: 9,22
